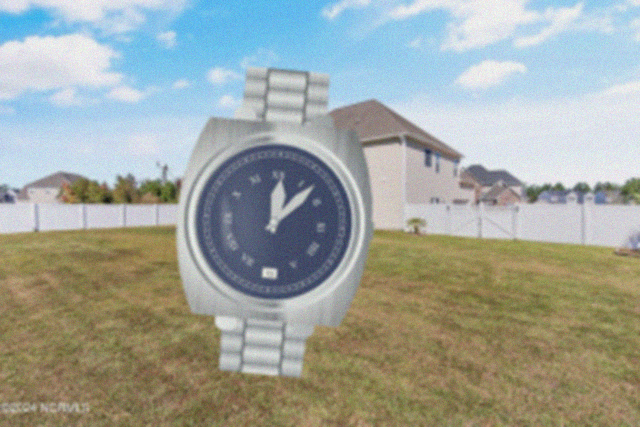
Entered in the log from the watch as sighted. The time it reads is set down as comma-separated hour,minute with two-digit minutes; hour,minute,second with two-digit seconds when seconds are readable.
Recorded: 12,07
